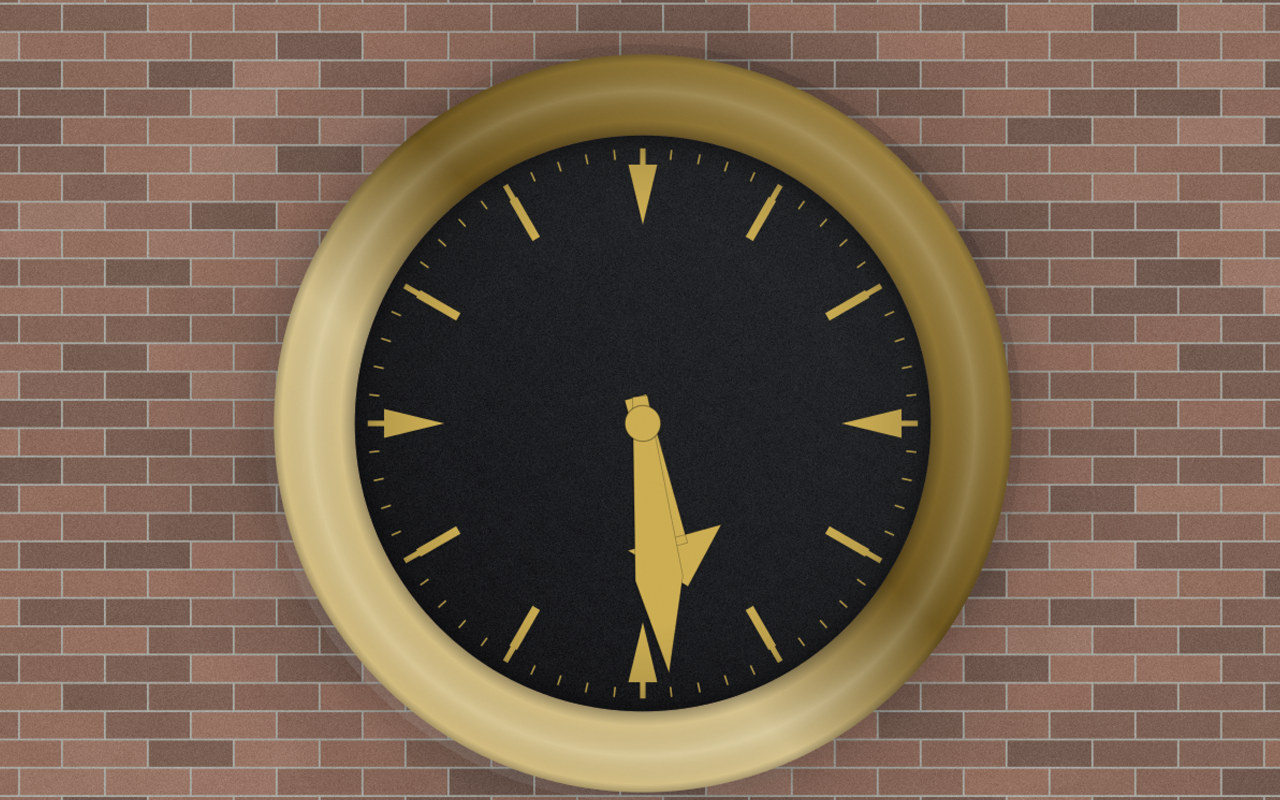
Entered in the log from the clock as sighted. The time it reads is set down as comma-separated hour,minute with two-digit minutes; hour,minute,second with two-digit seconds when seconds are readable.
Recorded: 5,29
